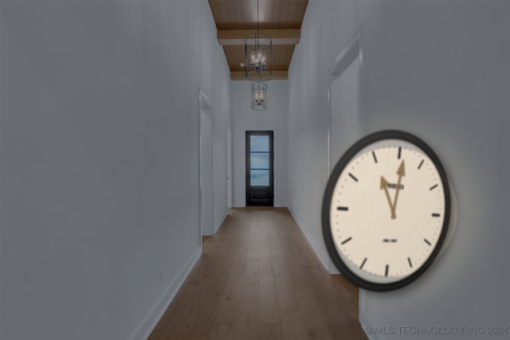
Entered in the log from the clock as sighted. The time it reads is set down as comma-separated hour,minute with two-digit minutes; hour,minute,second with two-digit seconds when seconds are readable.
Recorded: 11,01
